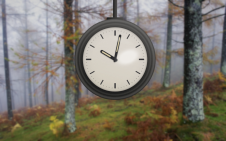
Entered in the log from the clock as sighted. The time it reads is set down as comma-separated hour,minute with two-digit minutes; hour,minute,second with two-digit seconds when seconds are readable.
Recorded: 10,02
